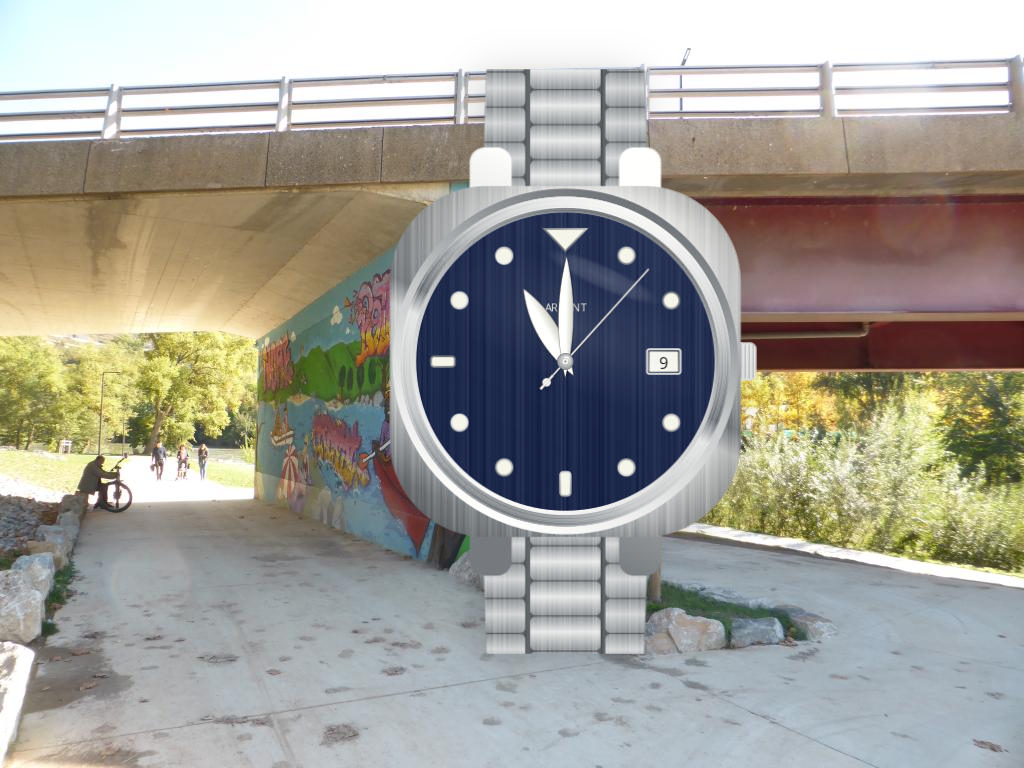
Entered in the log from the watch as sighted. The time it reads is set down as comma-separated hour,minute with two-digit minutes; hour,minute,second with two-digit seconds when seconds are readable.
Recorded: 11,00,07
